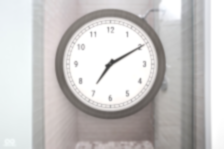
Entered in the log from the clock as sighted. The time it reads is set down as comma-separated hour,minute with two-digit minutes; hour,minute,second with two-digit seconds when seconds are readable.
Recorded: 7,10
